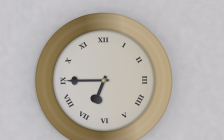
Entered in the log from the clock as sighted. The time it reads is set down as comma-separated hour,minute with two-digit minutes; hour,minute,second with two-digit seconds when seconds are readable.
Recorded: 6,45
